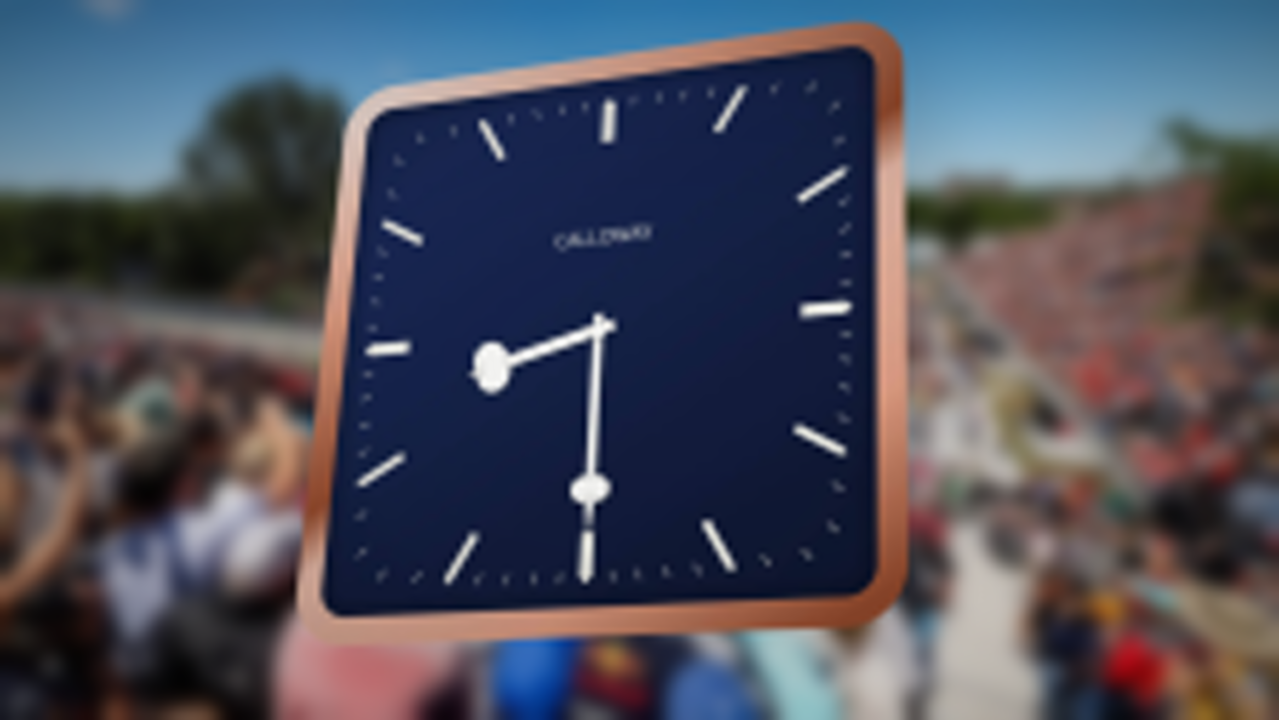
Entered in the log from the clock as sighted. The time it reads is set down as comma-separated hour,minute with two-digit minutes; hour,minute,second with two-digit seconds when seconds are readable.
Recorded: 8,30
